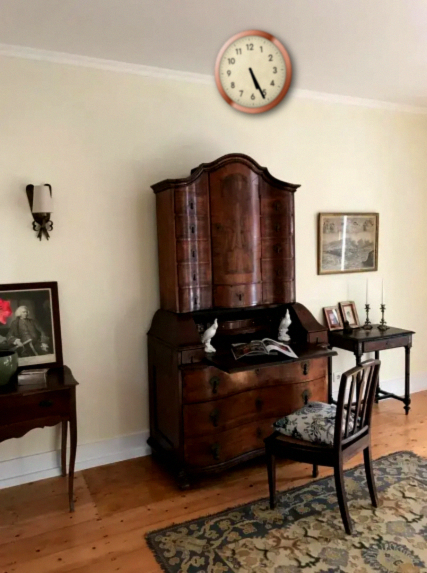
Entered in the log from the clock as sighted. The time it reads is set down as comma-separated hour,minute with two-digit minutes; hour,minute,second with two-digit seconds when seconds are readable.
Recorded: 5,26
